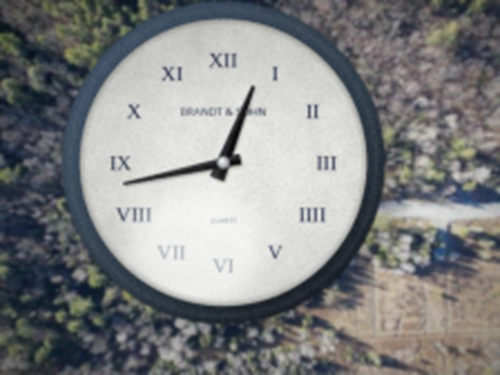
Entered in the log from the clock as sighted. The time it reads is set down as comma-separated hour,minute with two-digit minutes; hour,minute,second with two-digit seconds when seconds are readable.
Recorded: 12,43
